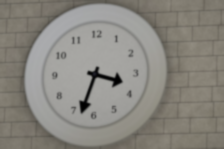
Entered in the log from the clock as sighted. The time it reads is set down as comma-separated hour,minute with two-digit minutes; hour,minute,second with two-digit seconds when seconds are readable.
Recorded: 3,33
